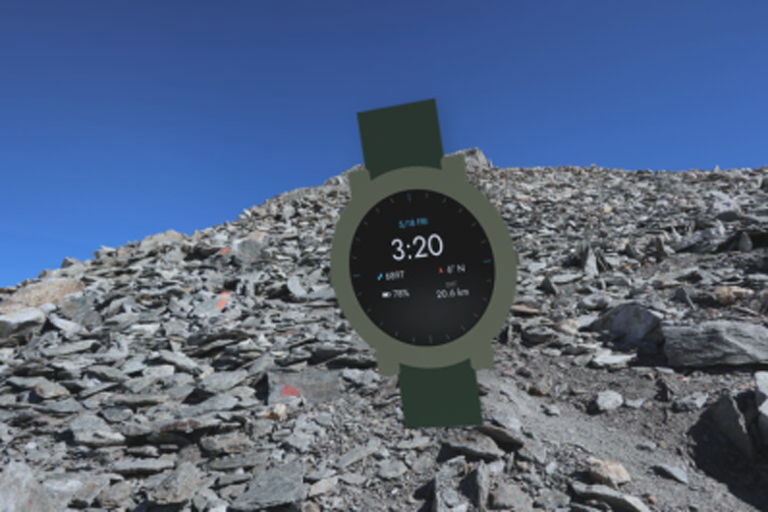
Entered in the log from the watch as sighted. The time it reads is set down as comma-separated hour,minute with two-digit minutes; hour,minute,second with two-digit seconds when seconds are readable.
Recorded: 3,20
